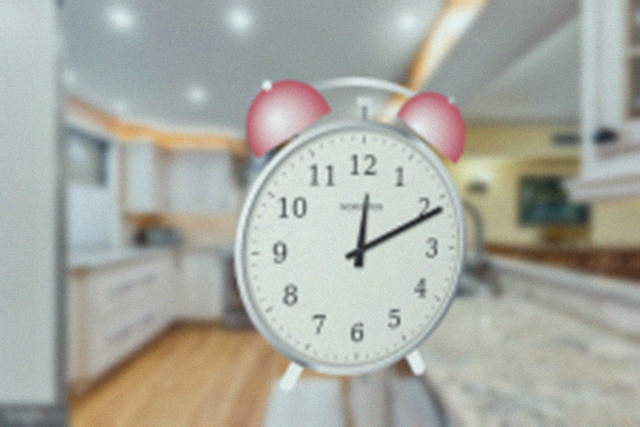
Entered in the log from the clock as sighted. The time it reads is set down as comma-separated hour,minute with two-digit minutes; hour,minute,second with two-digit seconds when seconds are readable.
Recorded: 12,11
